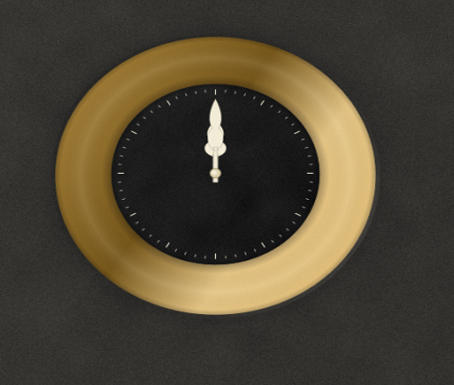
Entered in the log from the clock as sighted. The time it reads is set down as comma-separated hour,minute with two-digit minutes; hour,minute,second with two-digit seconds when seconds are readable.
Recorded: 12,00
